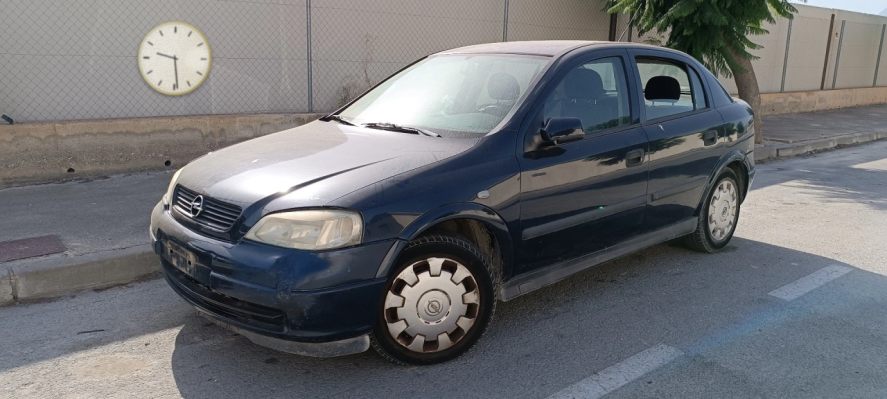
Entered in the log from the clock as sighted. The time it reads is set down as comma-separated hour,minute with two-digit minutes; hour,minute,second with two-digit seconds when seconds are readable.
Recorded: 9,29
